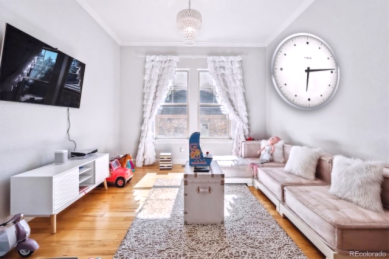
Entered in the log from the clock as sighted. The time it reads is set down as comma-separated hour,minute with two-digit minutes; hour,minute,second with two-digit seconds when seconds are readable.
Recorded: 6,14
